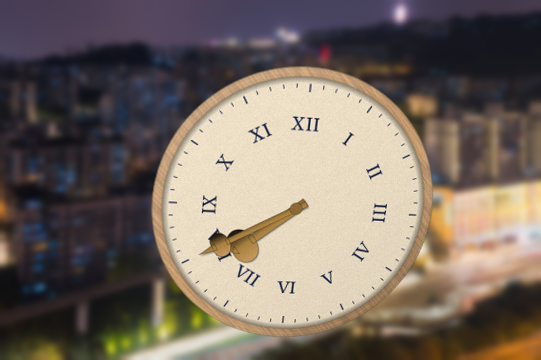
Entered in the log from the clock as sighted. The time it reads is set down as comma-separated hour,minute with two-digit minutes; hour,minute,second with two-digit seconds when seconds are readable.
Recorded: 7,40
